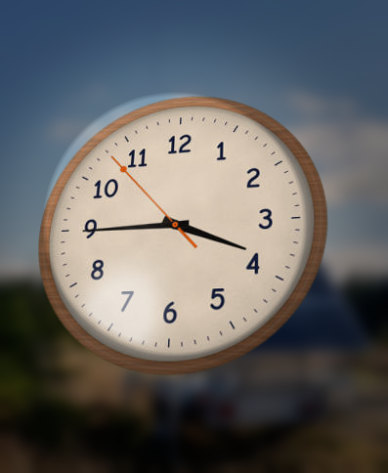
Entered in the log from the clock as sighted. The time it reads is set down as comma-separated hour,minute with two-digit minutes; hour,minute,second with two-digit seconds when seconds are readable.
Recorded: 3,44,53
